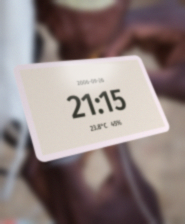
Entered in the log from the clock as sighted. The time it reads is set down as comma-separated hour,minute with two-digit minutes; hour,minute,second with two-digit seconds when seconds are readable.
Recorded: 21,15
